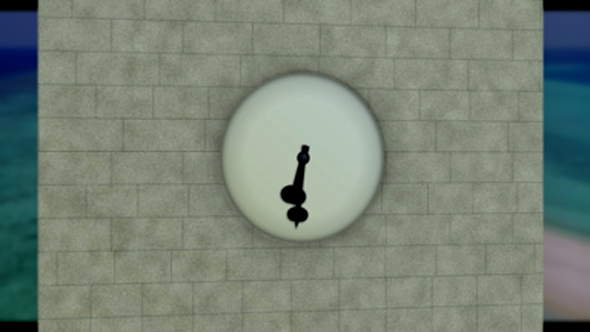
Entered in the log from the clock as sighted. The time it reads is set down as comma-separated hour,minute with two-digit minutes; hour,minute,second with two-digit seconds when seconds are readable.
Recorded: 6,31
